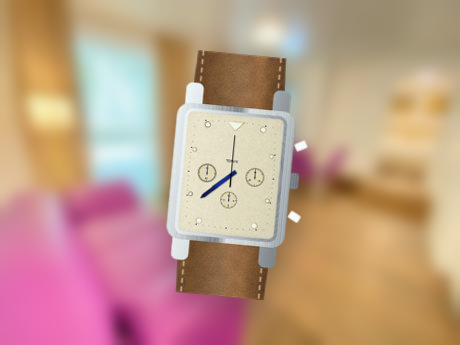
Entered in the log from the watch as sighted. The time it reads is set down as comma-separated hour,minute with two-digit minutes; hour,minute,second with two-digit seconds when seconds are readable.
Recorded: 7,38
